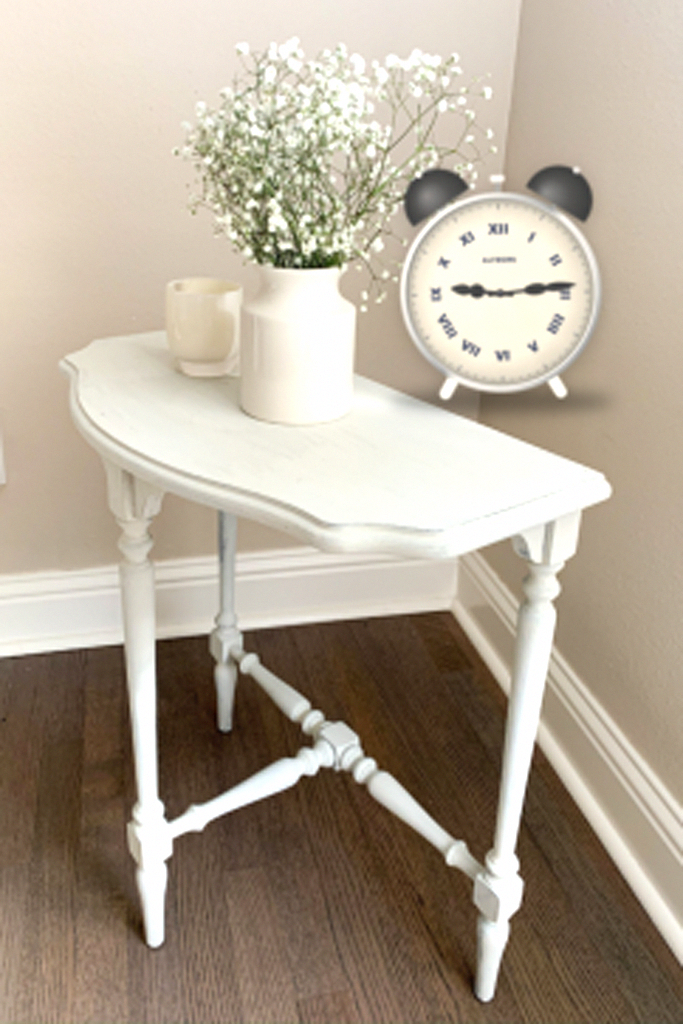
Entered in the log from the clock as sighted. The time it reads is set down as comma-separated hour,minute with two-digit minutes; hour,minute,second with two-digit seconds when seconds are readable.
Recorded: 9,14
